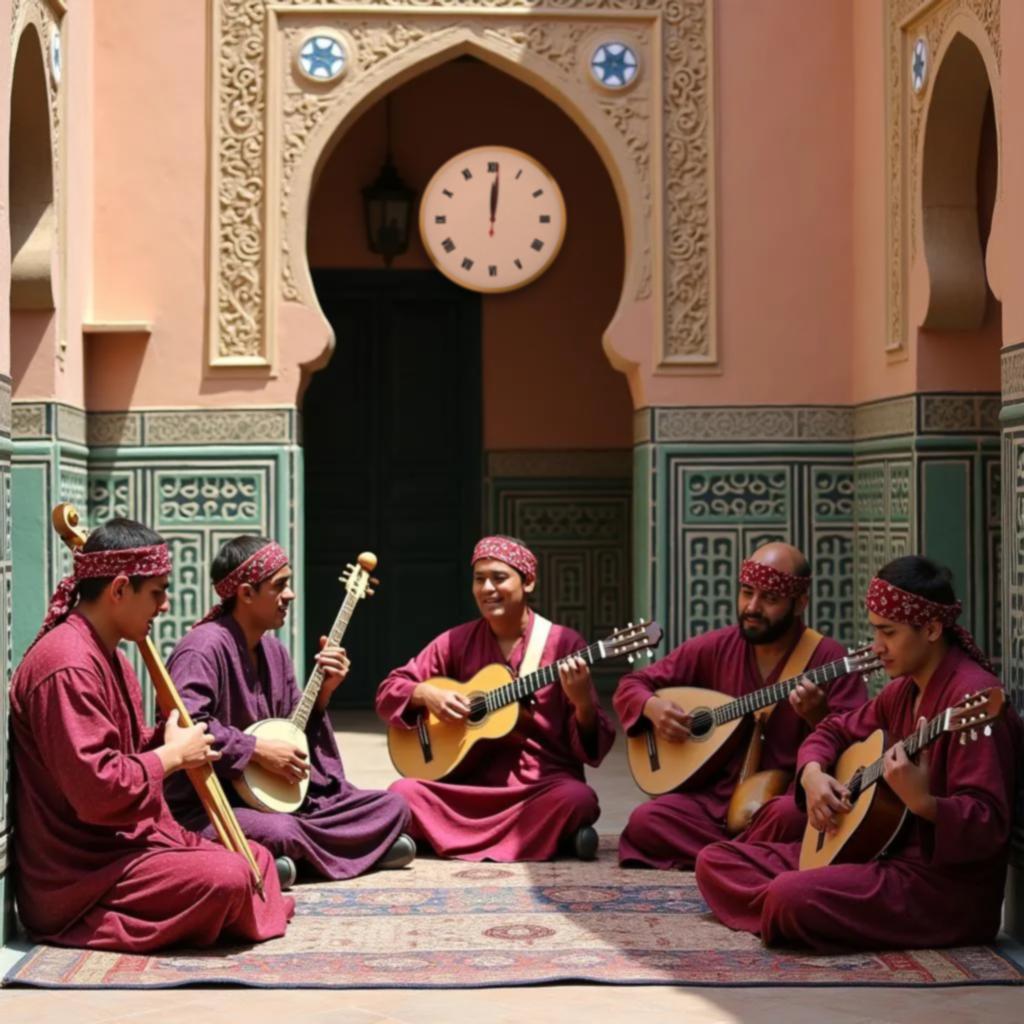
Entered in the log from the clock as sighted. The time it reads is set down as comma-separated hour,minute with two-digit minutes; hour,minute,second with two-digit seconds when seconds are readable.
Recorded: 12,01,01
